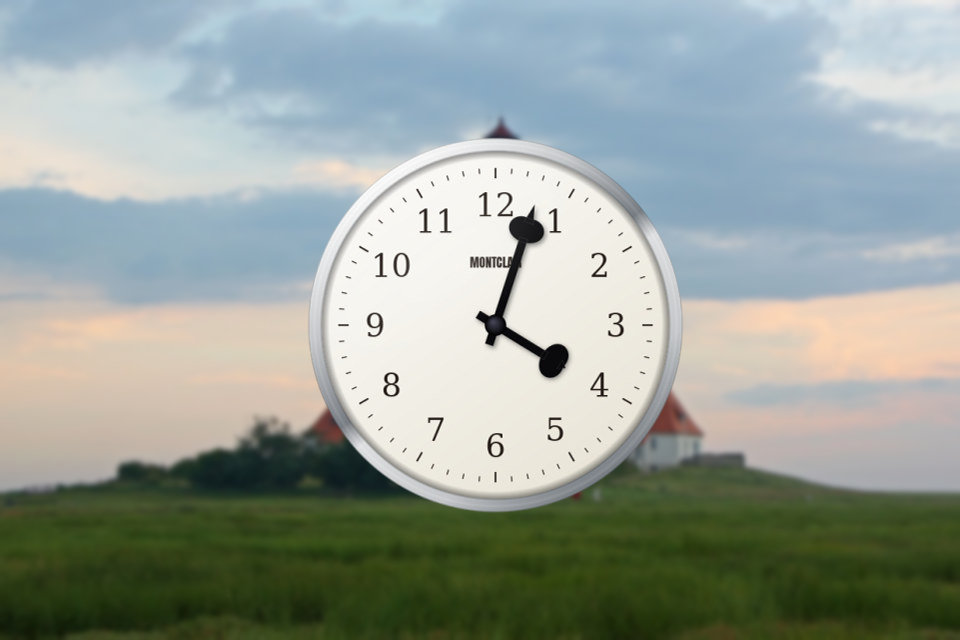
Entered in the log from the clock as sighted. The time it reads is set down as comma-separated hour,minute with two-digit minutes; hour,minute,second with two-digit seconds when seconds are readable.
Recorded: 4,03
